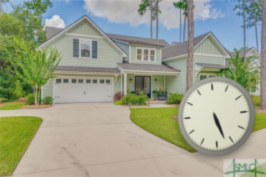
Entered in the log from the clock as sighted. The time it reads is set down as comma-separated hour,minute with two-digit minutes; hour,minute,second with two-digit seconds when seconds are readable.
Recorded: 5,27
